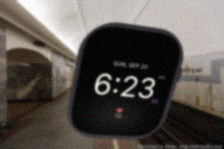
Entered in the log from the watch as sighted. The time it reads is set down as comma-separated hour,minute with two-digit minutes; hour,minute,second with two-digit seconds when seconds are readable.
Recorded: 6,23
